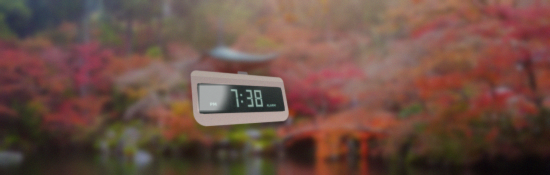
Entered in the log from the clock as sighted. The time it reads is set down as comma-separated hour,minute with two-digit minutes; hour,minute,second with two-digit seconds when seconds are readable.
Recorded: 7,38
